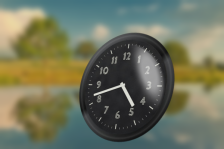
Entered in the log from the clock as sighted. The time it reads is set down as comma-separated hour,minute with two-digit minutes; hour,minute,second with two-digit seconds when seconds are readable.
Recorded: 4,42
